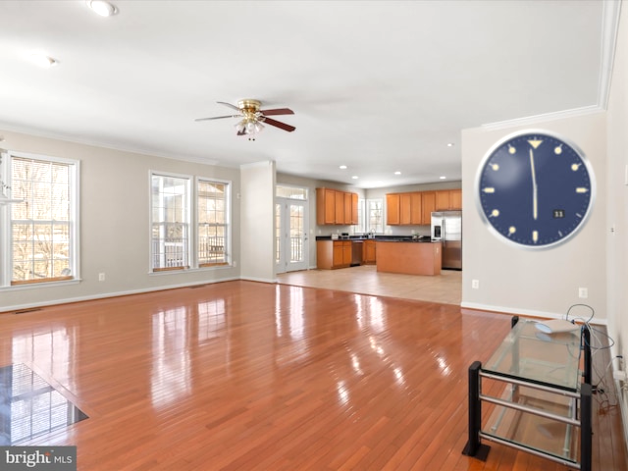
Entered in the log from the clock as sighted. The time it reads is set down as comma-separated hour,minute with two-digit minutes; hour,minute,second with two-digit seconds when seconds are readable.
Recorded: 5,59
